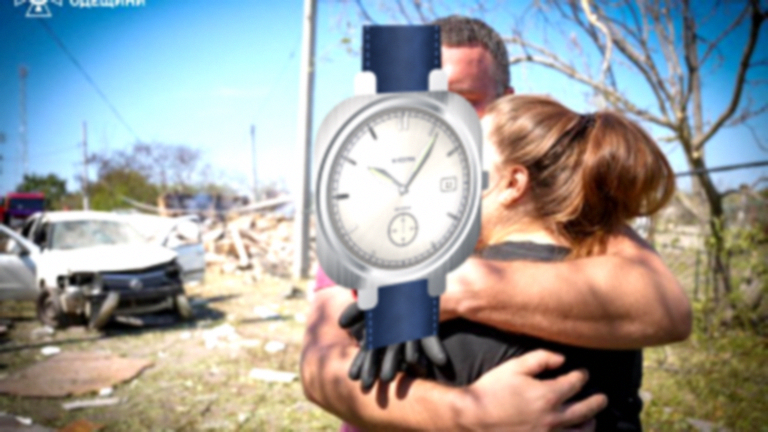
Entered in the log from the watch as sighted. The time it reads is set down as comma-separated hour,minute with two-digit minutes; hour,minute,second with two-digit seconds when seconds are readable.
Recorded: 10,06
